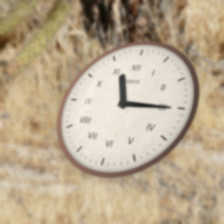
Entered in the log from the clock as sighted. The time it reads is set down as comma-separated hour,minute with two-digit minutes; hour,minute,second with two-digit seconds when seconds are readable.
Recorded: 11,15
